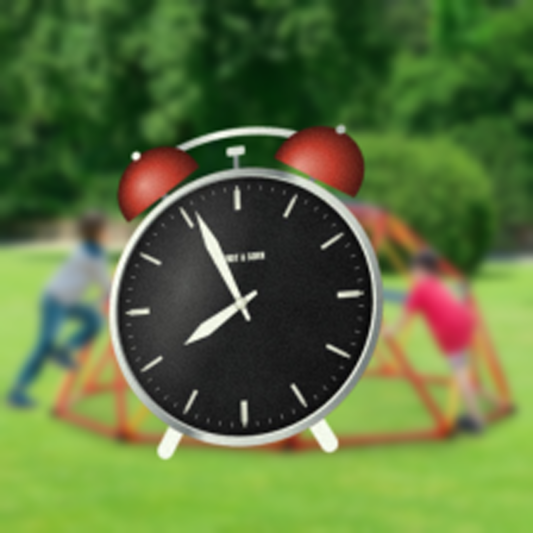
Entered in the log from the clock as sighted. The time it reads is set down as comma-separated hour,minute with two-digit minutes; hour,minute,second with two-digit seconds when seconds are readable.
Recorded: 7,56
